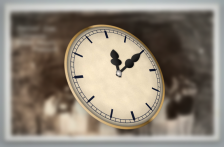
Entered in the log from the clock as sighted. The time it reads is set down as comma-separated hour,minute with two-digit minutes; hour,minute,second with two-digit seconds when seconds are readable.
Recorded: 12,10
